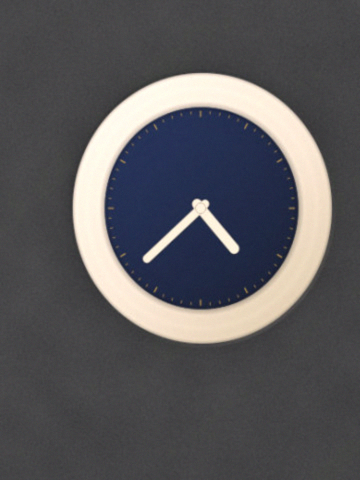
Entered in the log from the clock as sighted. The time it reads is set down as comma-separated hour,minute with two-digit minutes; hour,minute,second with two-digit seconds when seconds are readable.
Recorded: 4,38
